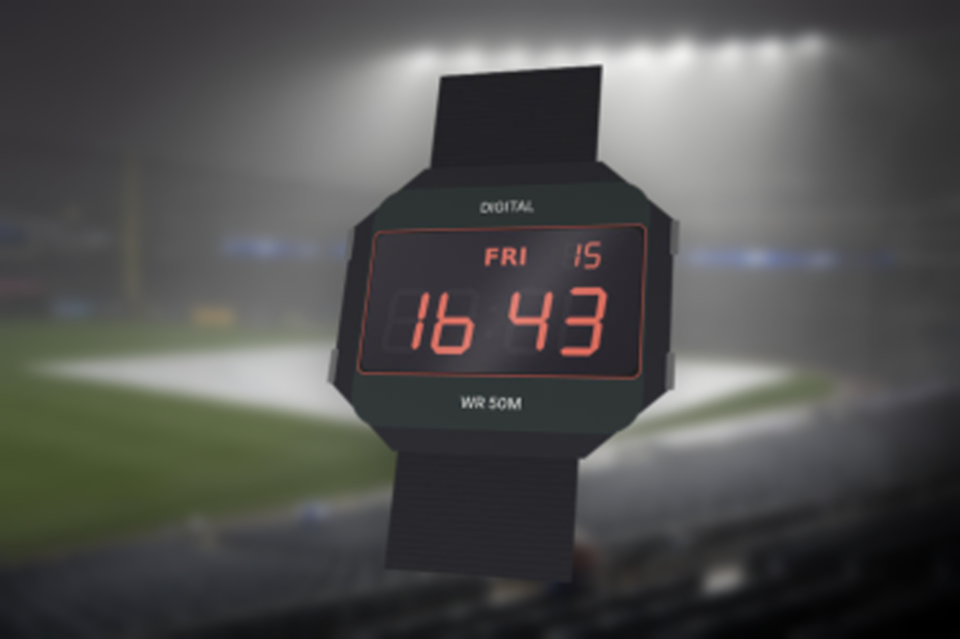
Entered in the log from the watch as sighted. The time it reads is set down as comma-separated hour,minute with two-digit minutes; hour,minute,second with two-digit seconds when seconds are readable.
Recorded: 16,43
